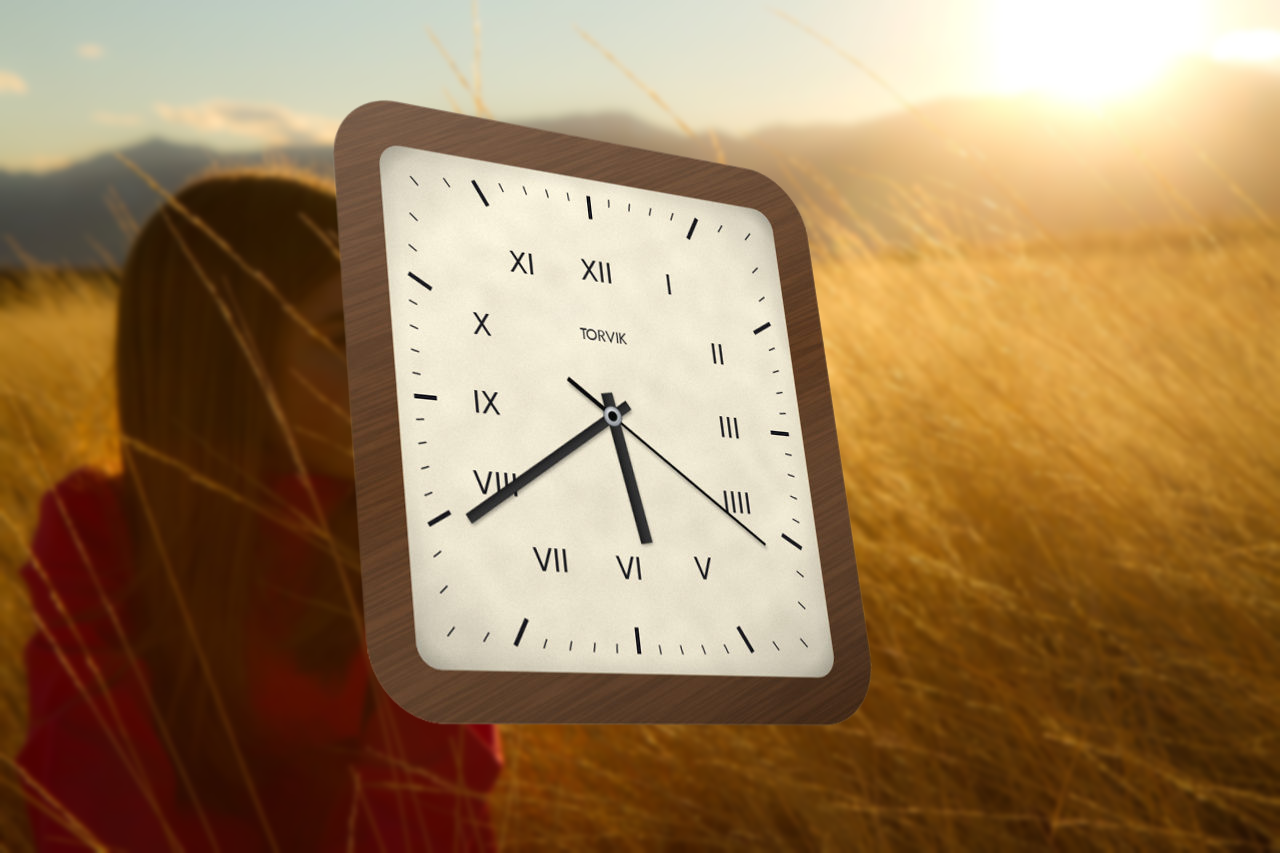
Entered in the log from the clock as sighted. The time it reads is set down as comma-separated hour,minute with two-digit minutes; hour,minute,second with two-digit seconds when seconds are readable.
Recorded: 5,39,21
